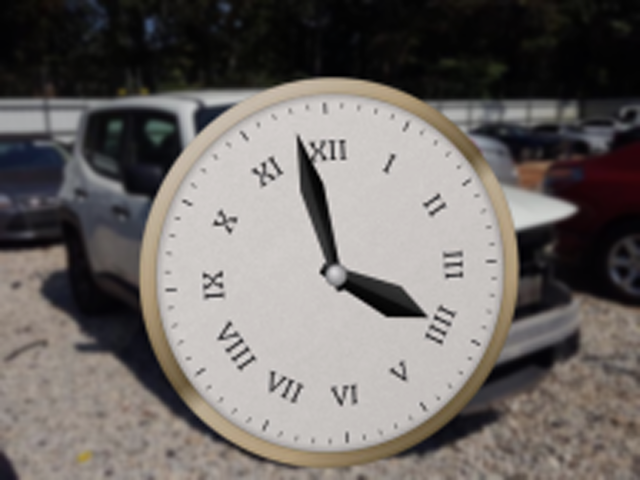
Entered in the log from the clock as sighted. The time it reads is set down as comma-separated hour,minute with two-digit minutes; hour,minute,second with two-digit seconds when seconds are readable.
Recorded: 3,58
